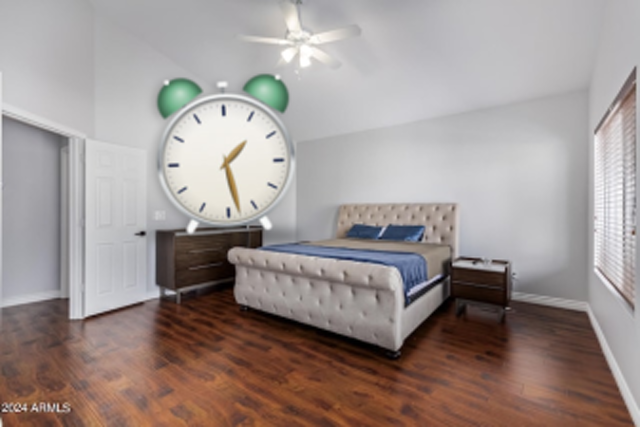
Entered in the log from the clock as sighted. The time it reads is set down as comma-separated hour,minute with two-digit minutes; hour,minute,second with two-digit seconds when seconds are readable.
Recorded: 1,28
